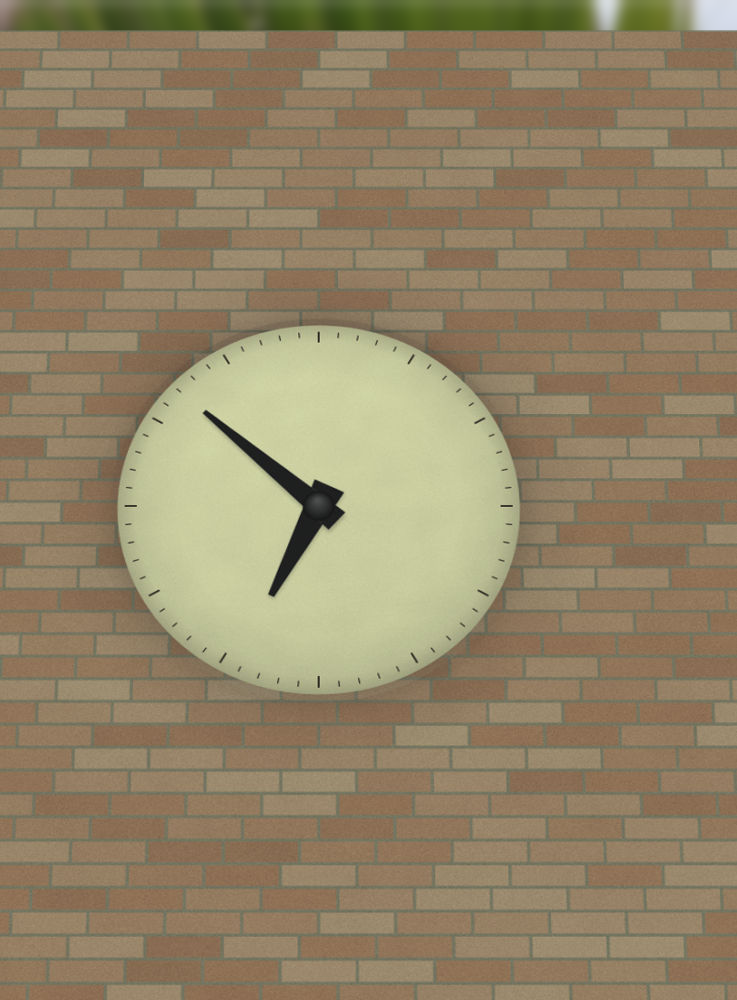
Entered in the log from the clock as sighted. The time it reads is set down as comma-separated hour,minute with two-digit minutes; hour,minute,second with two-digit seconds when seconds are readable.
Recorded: 6,52
